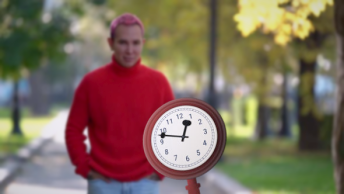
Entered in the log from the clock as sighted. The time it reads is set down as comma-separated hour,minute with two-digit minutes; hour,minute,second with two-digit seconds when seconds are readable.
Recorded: 12,48
